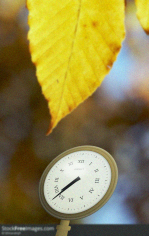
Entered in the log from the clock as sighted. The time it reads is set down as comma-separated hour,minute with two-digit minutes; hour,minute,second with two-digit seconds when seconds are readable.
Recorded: 7,37
